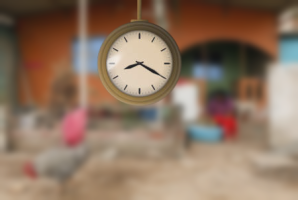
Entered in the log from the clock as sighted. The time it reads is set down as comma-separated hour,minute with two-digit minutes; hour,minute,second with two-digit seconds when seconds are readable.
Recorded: 8,20
